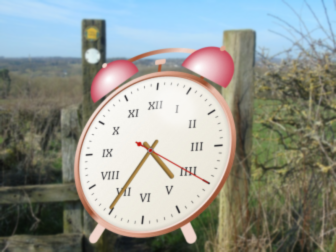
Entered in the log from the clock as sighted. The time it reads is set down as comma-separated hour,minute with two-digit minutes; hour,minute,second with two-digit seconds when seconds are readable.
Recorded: 4,35,20
